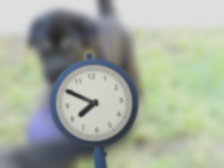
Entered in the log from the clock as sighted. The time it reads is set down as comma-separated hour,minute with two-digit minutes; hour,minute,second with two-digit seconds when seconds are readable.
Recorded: 7,50
